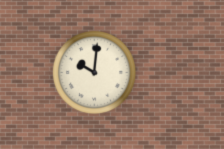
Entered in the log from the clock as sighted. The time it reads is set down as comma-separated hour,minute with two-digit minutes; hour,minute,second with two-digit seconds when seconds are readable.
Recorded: 10,01
